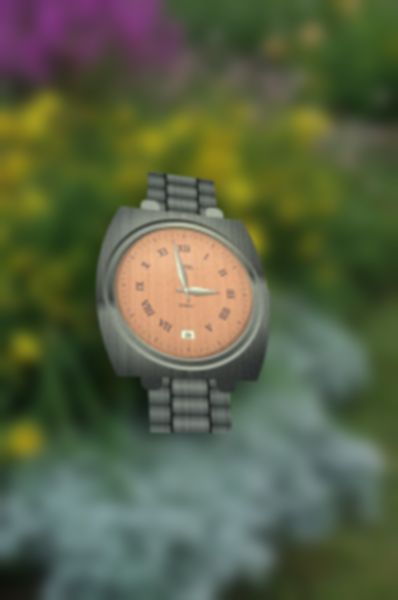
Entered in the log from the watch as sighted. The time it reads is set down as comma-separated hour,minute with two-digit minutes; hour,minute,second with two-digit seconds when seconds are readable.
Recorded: 2,58
